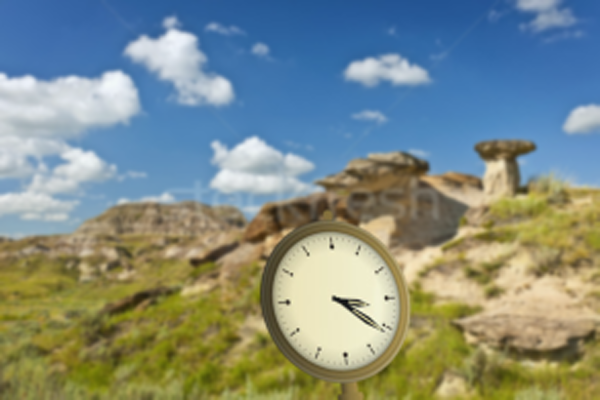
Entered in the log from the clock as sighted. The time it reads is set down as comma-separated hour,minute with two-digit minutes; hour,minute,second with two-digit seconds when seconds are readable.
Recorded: 3,21
